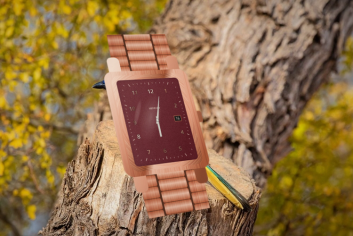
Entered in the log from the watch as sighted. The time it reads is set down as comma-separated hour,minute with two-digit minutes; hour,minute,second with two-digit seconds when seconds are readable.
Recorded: 6,03
